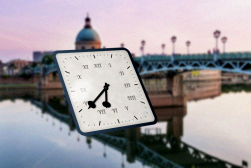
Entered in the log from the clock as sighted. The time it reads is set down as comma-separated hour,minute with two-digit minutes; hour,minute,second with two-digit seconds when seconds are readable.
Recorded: 6,39
